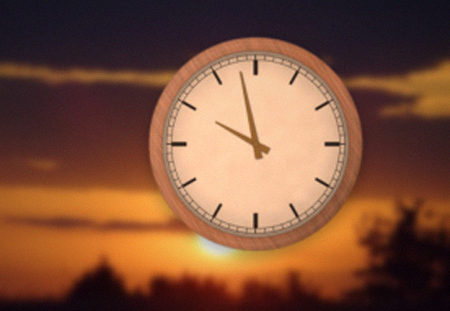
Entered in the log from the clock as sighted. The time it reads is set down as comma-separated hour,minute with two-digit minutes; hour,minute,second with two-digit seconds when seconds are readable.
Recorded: 9,58
